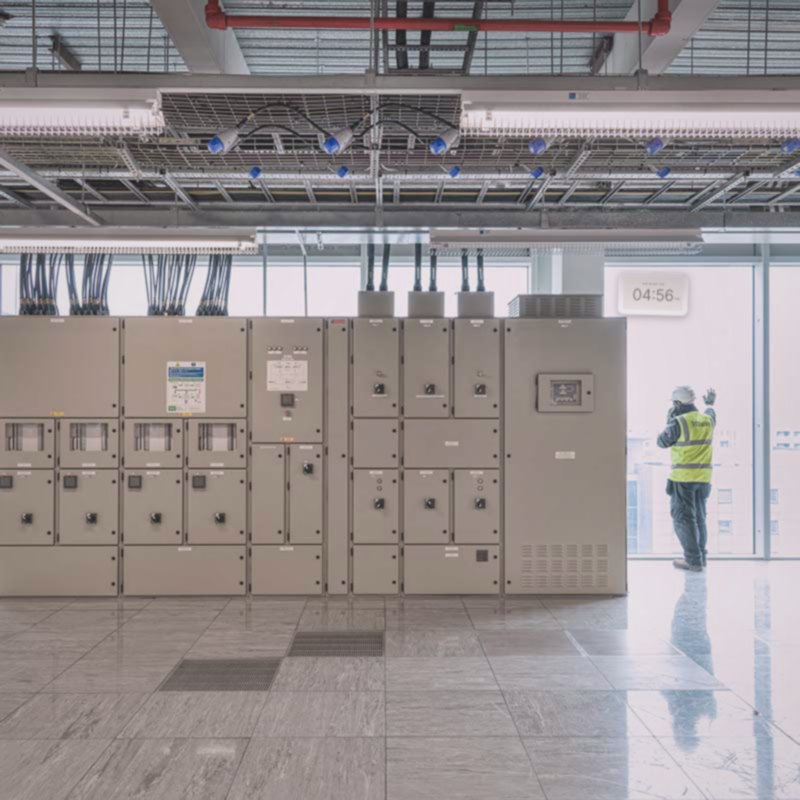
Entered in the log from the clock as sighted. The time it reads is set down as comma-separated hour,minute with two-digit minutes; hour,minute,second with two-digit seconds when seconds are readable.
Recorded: 4,56
